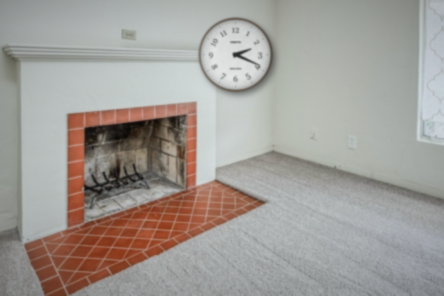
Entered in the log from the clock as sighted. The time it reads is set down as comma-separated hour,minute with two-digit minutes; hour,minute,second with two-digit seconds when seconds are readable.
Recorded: 2,19
